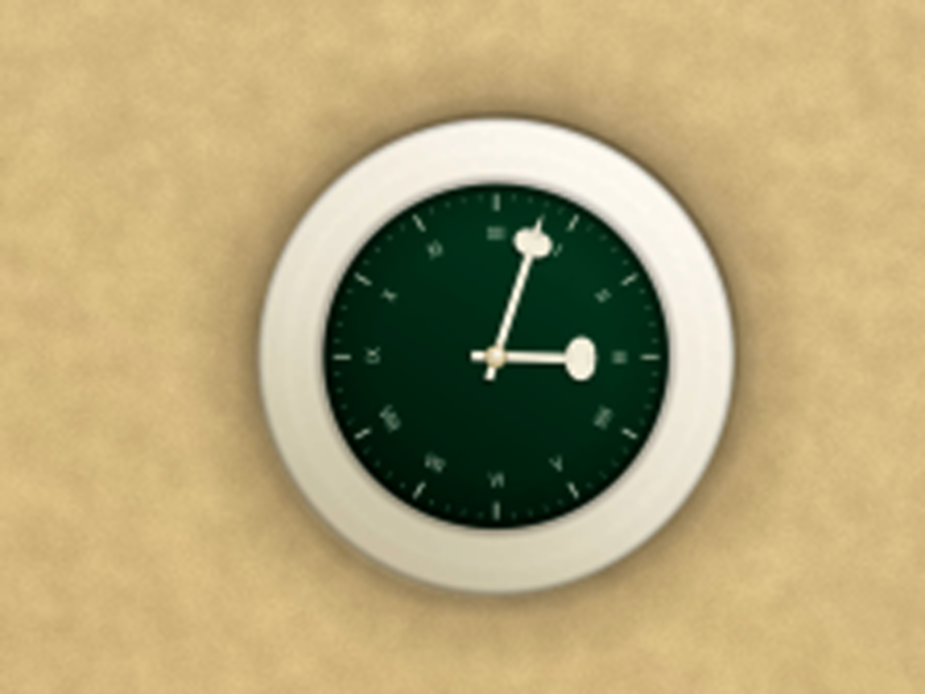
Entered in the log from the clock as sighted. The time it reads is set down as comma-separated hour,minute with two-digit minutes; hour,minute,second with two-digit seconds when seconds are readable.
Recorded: 3,03
